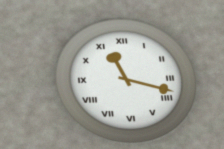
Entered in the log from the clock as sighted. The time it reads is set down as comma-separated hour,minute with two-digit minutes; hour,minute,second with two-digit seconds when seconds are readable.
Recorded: 11,18
